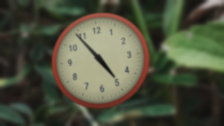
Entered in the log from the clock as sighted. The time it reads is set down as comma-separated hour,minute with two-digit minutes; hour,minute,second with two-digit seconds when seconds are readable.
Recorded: 4,54
